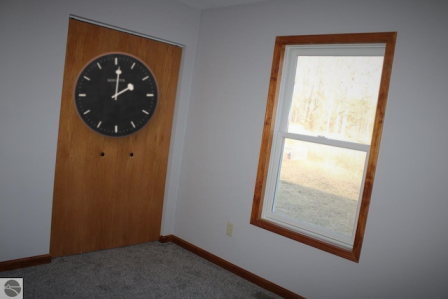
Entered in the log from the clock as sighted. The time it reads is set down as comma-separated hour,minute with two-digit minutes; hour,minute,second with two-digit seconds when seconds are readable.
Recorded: 2,01
